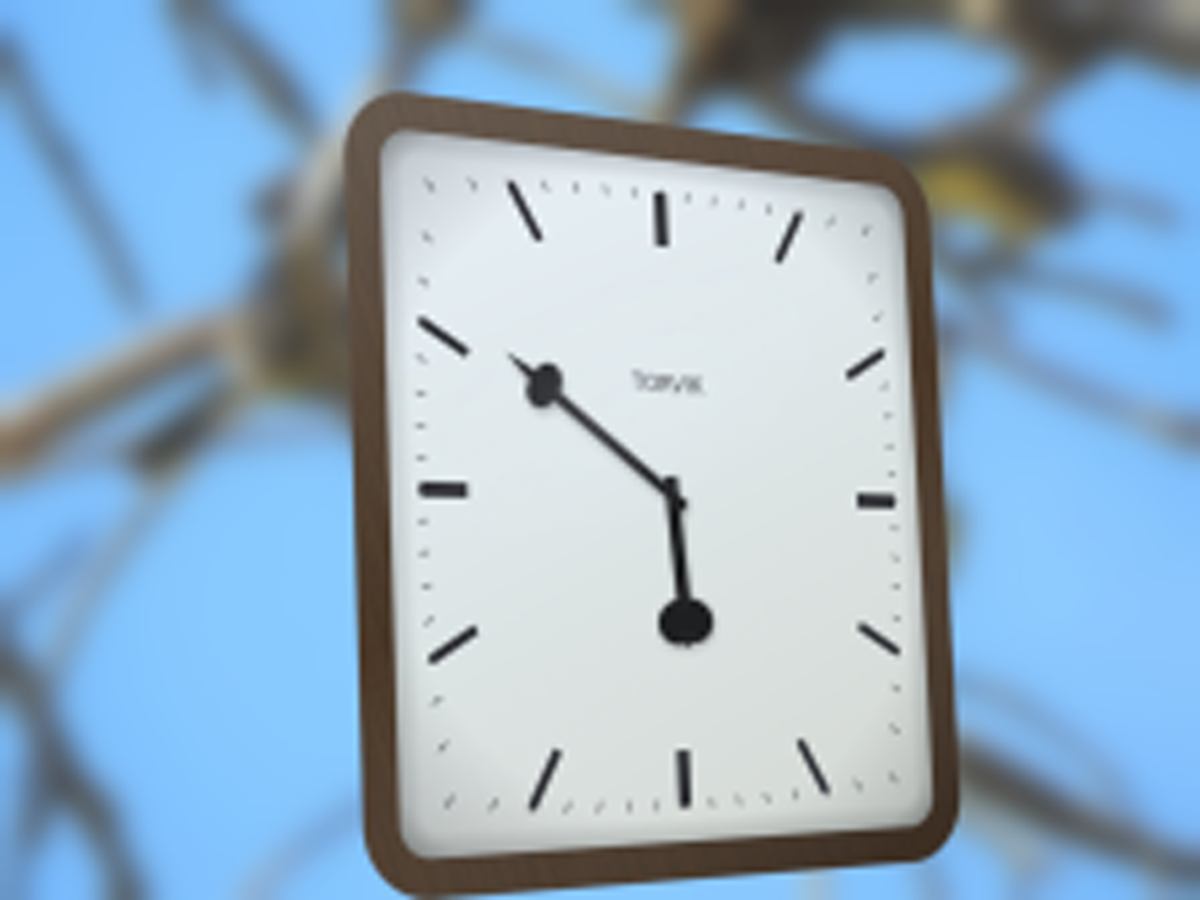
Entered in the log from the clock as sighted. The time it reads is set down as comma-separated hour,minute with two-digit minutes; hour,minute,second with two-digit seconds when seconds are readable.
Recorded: 5,51
